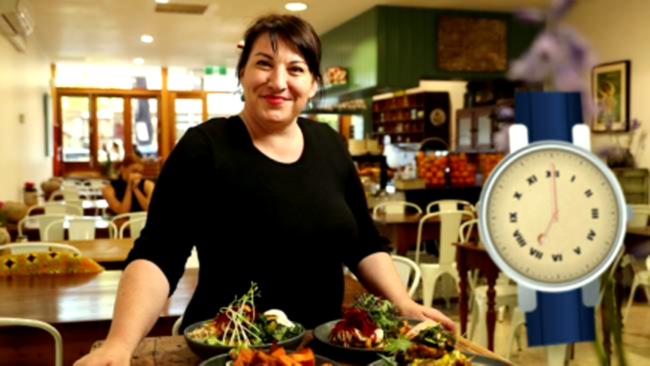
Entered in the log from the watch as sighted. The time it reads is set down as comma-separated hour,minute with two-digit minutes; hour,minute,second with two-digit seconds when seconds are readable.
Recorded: 7,00
